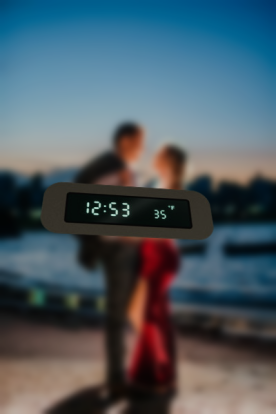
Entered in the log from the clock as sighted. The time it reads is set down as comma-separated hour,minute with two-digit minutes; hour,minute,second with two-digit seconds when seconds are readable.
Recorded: 12,53
